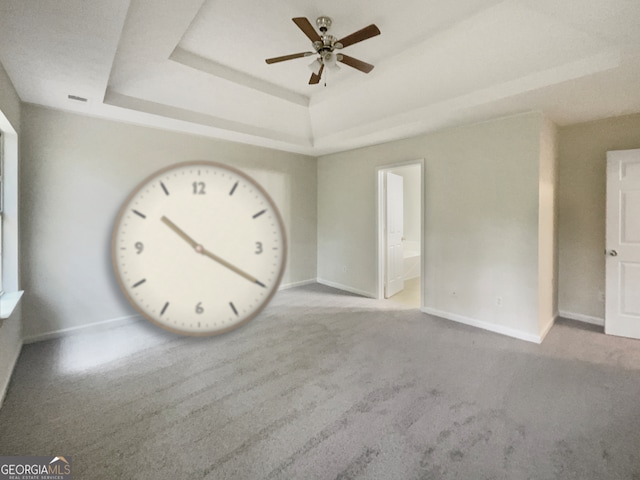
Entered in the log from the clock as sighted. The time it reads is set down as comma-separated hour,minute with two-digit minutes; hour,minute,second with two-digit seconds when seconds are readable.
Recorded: 10,20
